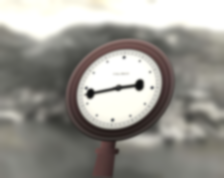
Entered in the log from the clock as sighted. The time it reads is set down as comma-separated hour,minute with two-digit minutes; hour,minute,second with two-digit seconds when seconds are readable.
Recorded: 2,43
